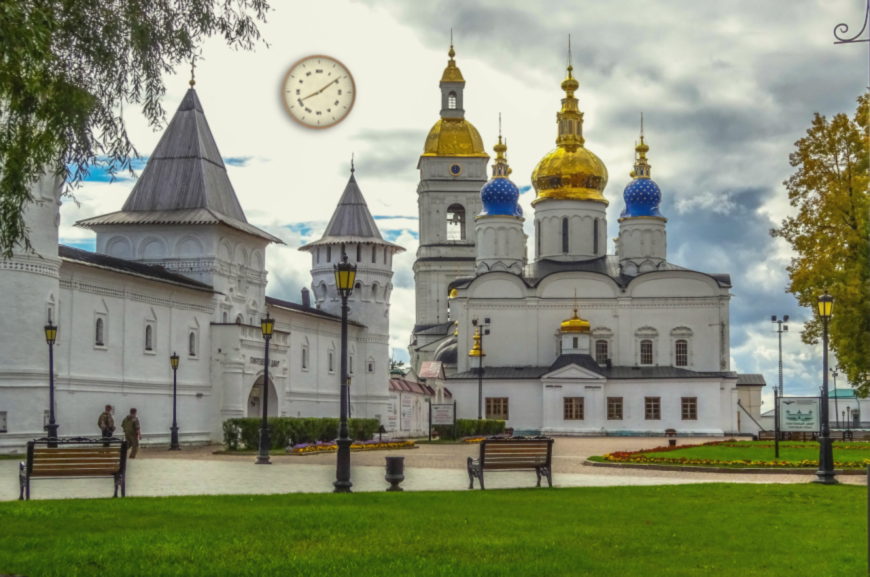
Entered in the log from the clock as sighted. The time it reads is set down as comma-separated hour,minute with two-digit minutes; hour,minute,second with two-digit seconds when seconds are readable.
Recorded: 8,09
